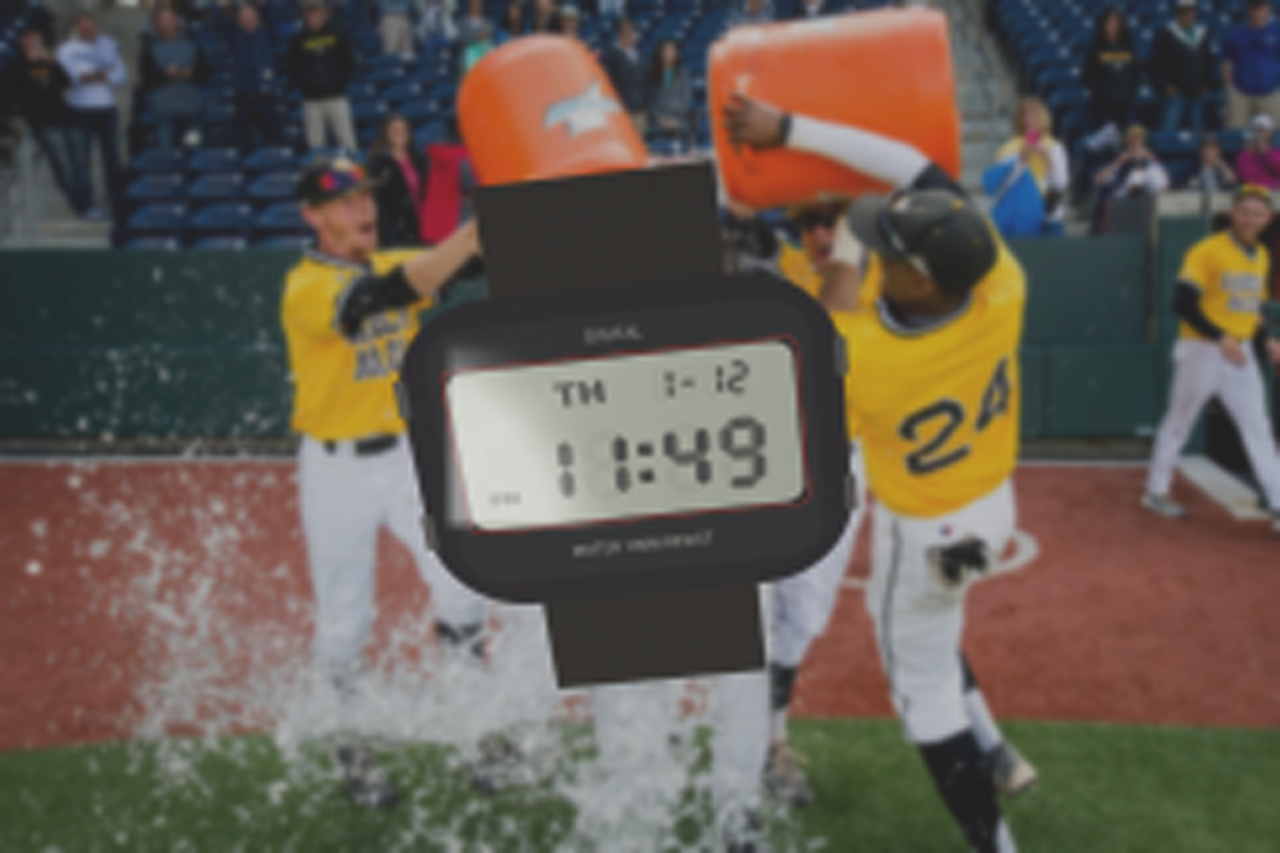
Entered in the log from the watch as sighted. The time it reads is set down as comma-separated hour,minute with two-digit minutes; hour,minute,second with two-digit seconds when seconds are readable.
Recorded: 11,49
